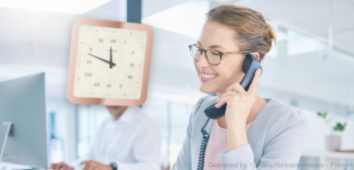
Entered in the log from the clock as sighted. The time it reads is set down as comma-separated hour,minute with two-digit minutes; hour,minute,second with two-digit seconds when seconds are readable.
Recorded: 11,48
